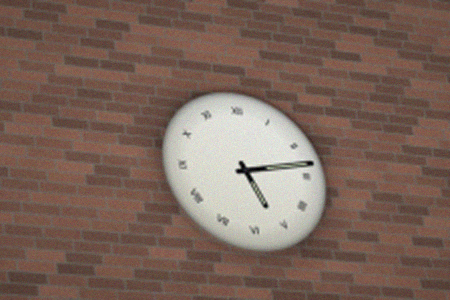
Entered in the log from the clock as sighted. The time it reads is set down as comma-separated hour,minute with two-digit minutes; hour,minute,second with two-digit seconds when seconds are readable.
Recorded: 5,13
